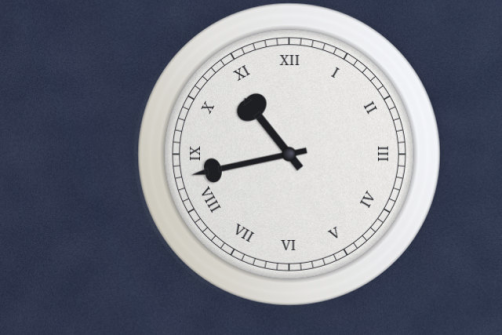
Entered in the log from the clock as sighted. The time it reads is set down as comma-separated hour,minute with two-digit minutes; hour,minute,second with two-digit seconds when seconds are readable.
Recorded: 10,43
